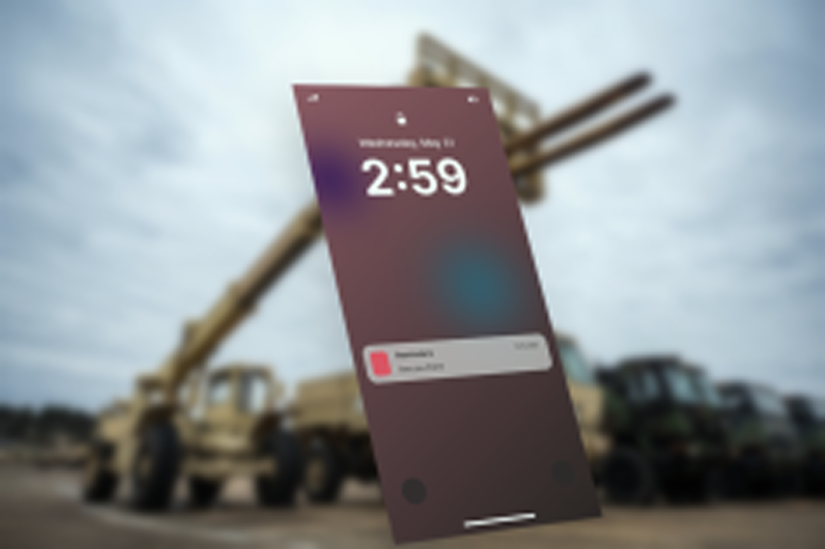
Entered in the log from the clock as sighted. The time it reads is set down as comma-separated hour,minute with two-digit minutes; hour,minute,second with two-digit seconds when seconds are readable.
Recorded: 2,59
